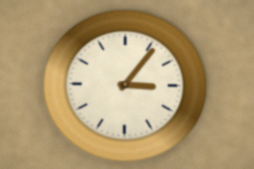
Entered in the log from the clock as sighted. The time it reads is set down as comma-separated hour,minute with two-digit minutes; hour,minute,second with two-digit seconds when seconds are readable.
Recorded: 3,06
